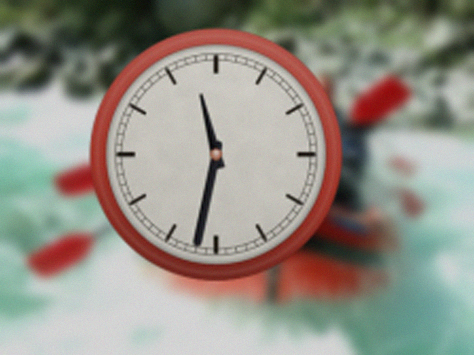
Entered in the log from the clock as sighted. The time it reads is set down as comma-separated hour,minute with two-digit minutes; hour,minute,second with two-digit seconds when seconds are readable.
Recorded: 11,32
